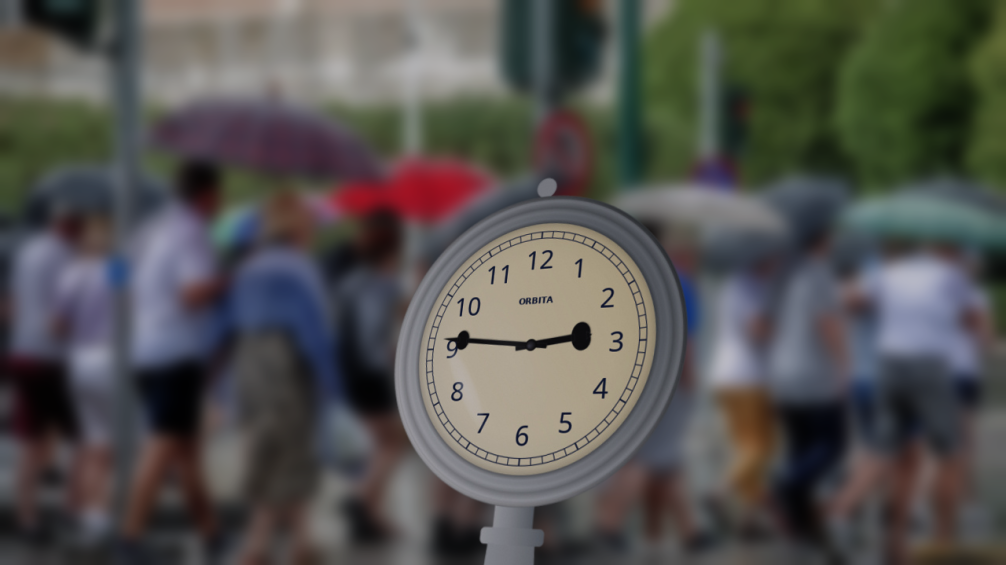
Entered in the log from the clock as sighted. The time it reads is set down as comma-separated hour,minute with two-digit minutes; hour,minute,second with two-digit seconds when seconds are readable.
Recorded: 2,46
